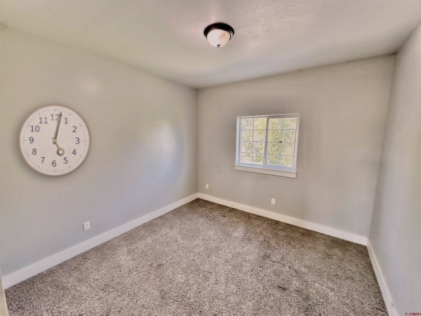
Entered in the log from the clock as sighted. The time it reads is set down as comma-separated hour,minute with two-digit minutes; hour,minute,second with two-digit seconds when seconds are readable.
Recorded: 5,02
